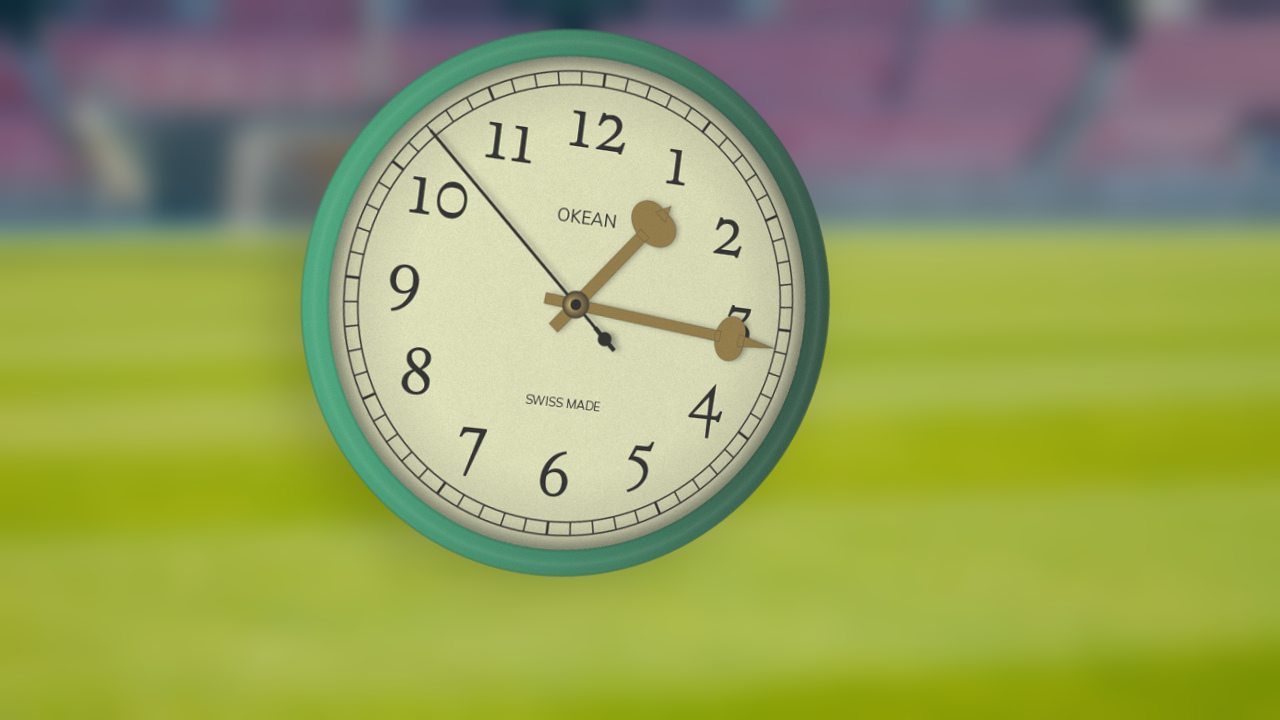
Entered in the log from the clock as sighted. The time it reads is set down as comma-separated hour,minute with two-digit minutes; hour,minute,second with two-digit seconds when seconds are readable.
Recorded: 1,15,52
